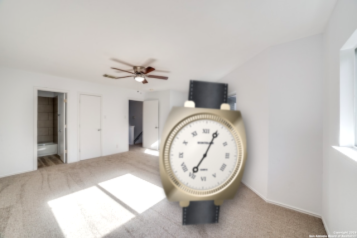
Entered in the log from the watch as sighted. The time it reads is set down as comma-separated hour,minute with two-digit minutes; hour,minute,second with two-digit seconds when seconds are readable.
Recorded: 7,04
